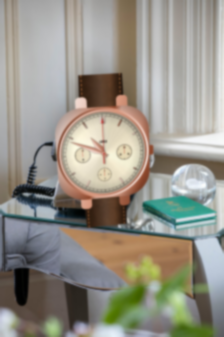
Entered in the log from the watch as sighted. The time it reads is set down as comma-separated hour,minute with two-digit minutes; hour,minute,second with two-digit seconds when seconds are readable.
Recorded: 10,49
